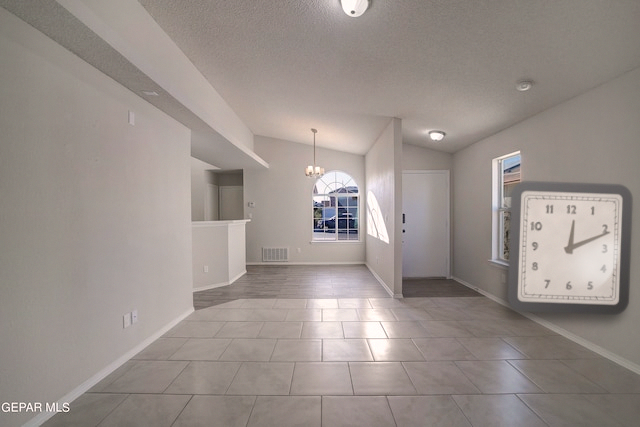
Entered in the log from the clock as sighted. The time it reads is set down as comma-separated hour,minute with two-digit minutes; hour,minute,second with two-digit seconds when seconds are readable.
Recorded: 12,11
